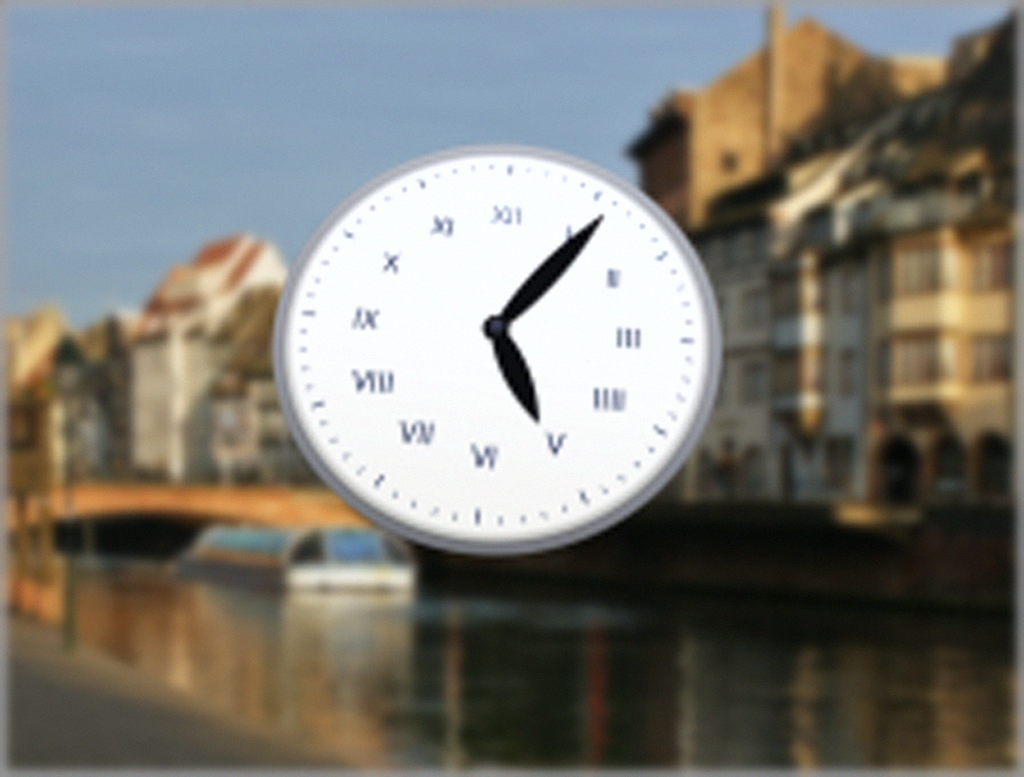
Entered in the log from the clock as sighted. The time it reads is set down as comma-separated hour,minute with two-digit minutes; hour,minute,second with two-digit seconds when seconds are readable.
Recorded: 5,06
